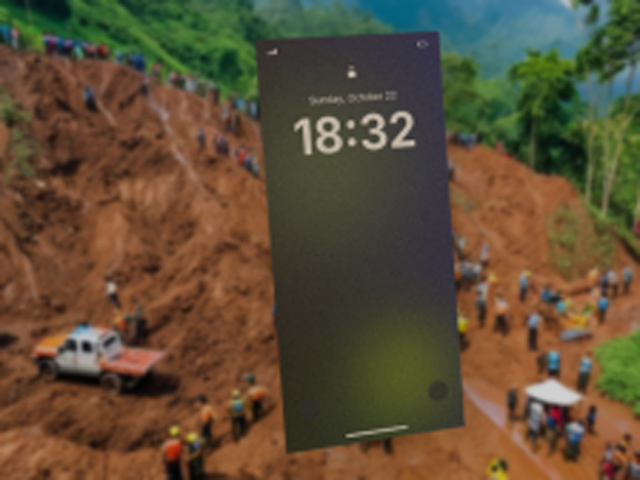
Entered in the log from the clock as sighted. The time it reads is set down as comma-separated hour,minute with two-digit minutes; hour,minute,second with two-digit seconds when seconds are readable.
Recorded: 18,32
